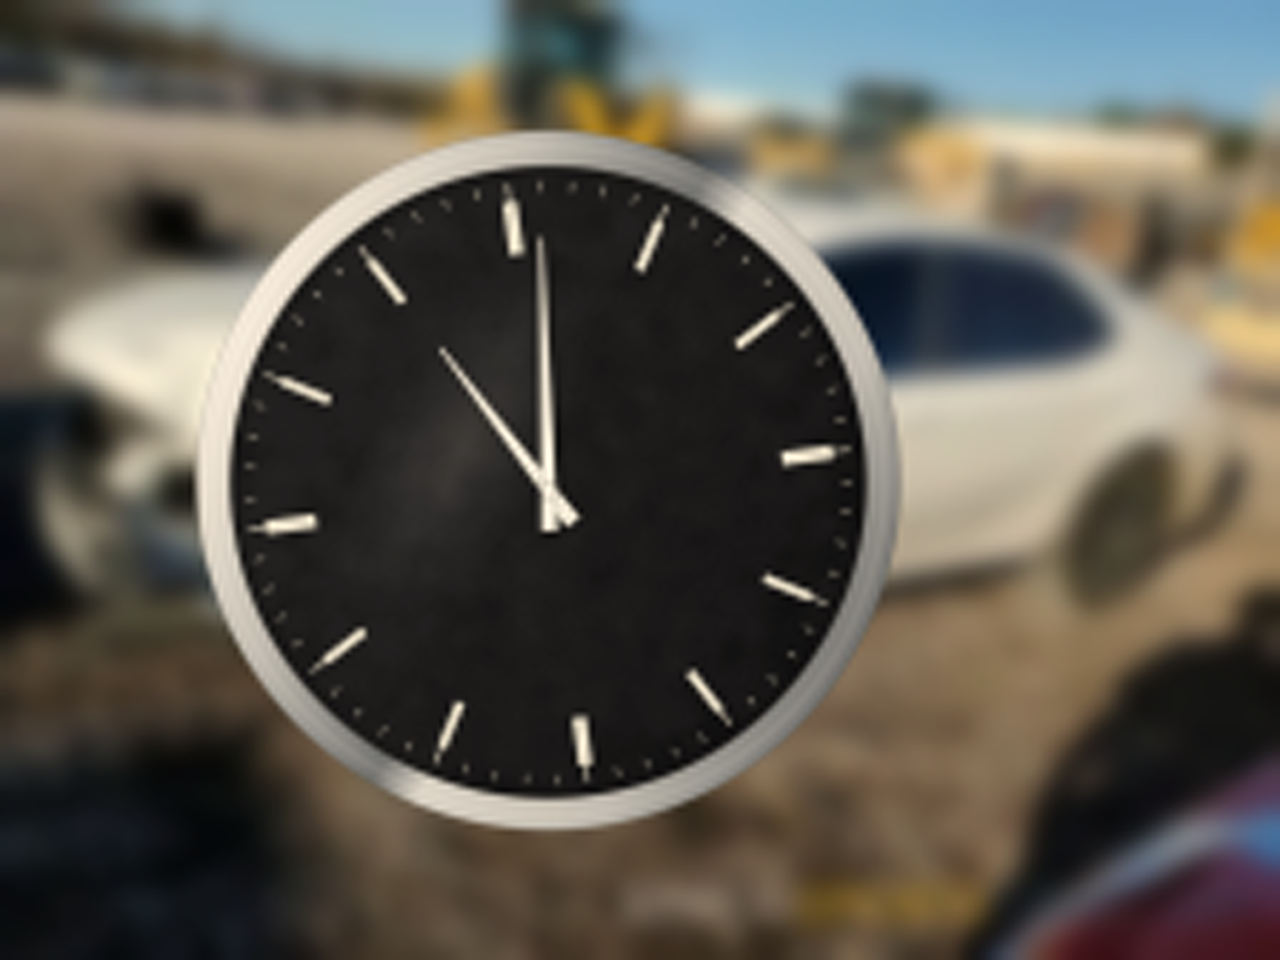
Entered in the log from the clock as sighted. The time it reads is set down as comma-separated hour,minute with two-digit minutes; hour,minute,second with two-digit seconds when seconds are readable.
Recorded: 11,01
